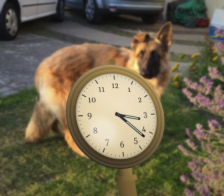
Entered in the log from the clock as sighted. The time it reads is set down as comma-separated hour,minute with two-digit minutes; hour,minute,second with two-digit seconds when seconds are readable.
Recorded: 3,22
